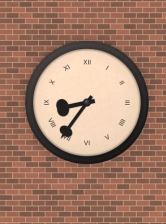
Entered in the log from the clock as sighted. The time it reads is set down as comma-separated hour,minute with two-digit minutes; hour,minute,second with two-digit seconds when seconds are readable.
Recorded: 8,36
